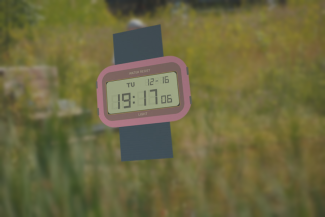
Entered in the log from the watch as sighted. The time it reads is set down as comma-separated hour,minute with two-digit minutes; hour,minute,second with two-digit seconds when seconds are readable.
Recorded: 19,17,06
